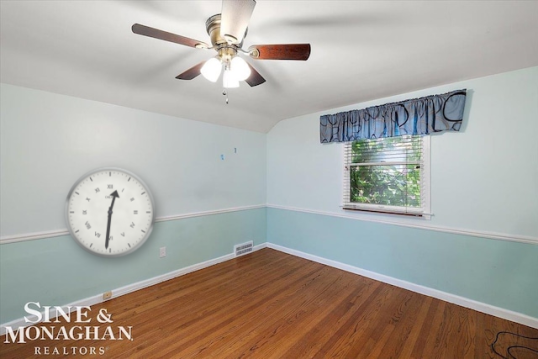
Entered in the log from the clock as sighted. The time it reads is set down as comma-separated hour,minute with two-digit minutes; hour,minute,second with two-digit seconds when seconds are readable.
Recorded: 12,31
